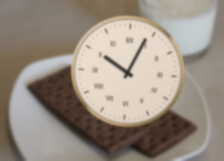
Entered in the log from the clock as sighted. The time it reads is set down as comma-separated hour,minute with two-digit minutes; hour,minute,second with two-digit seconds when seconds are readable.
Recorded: 10,04
